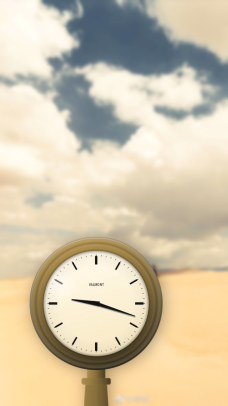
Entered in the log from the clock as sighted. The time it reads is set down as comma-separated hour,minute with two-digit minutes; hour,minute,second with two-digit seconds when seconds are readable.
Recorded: 9,18
